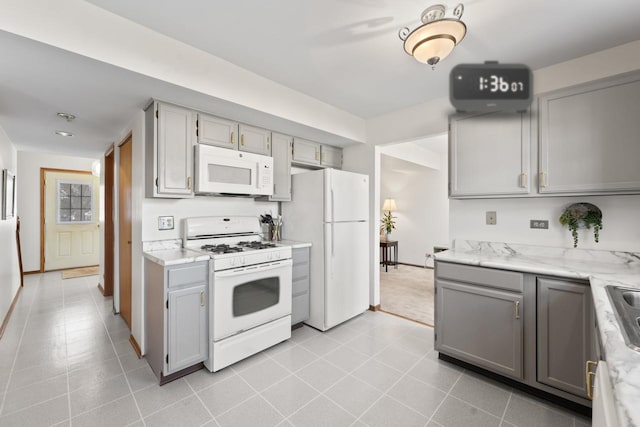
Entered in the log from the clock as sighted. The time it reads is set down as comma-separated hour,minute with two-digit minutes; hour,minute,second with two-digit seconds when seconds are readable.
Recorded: 1,36
